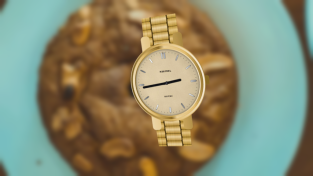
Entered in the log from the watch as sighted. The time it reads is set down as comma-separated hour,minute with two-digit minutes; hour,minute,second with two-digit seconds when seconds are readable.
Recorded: 2,44
